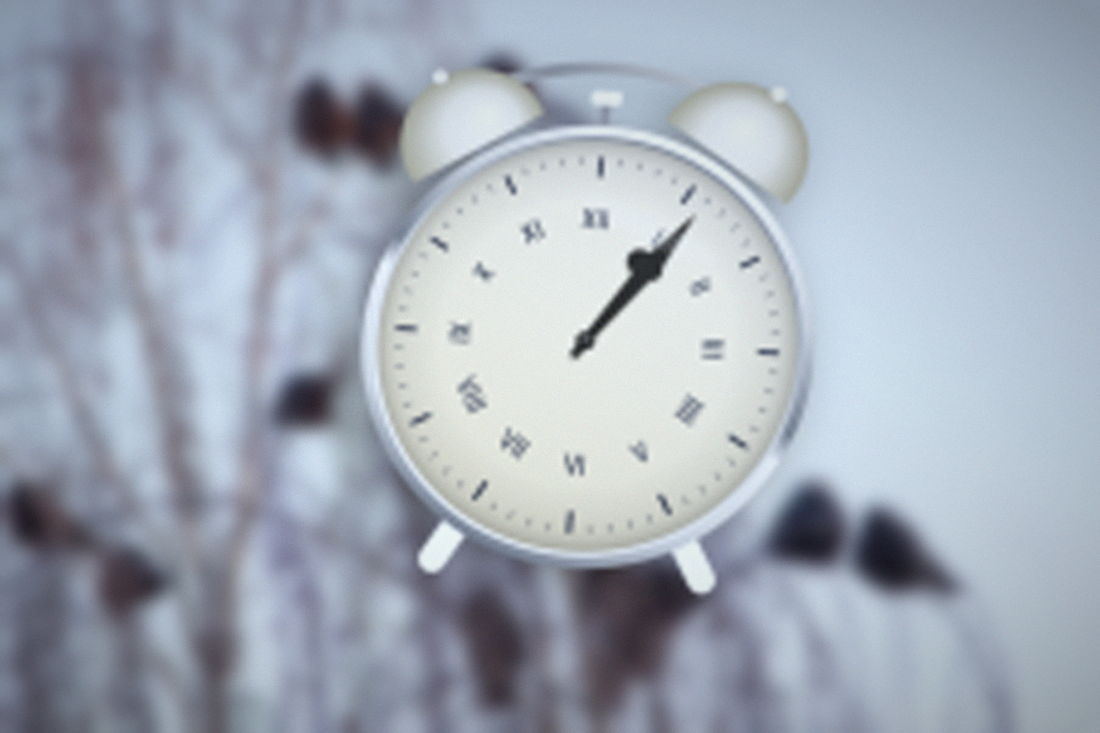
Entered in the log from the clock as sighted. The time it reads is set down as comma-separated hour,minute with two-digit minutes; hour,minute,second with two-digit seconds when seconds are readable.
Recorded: 1,06
